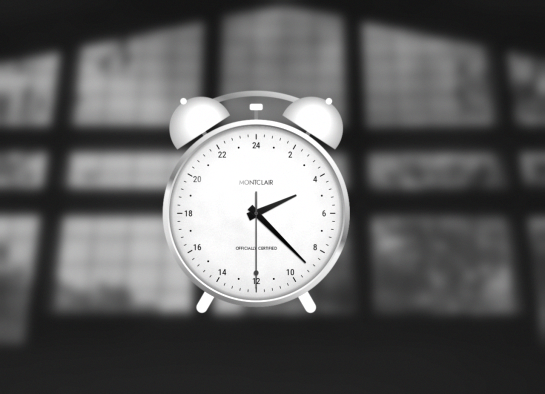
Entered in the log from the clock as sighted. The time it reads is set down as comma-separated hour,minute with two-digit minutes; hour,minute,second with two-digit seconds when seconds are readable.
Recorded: 4,22,30
